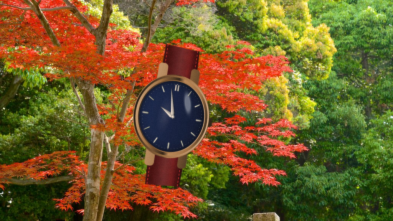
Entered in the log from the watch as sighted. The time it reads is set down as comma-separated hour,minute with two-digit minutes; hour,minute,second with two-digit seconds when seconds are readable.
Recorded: 9,58
